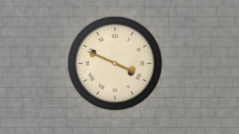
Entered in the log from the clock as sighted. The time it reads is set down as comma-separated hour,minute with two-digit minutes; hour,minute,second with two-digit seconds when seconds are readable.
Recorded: 3,49
